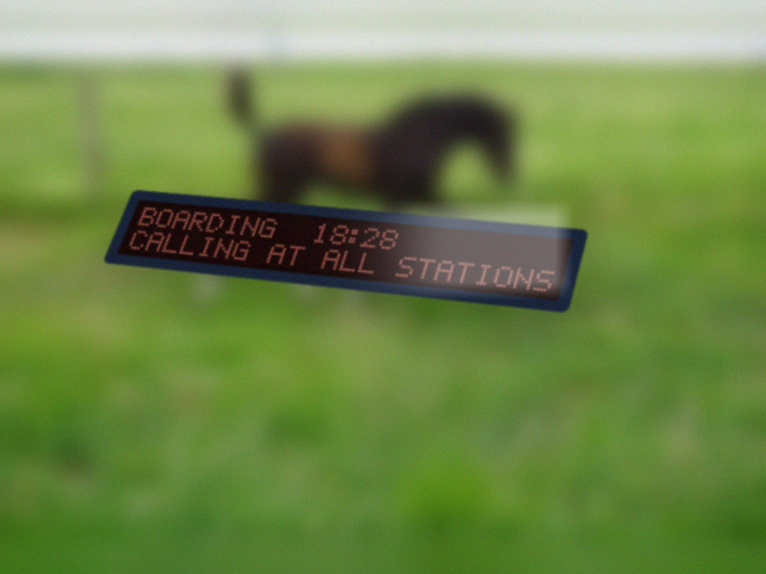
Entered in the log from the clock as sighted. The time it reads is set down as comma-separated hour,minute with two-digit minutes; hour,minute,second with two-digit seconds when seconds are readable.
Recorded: 18,28
